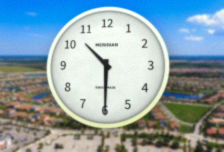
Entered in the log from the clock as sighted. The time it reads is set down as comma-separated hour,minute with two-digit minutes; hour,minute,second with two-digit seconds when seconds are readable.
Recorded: 10,30
